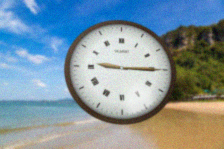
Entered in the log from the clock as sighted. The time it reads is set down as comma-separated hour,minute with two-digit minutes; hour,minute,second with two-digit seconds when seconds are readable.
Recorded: 9,15
